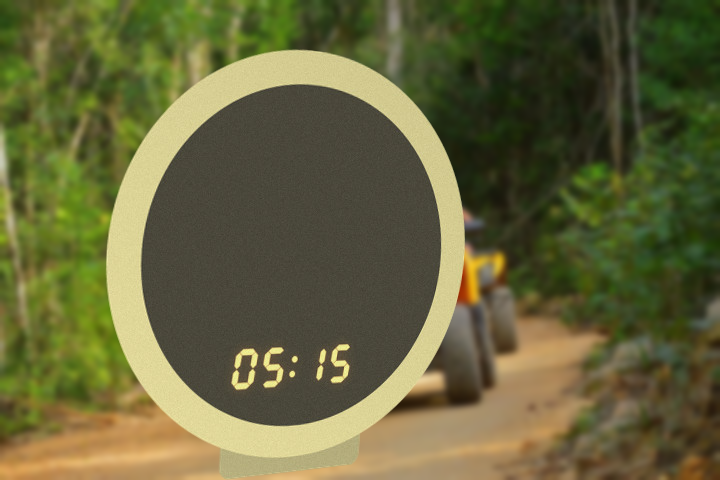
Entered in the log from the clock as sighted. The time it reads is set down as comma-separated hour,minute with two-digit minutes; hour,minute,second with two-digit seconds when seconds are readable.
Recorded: 5,15
